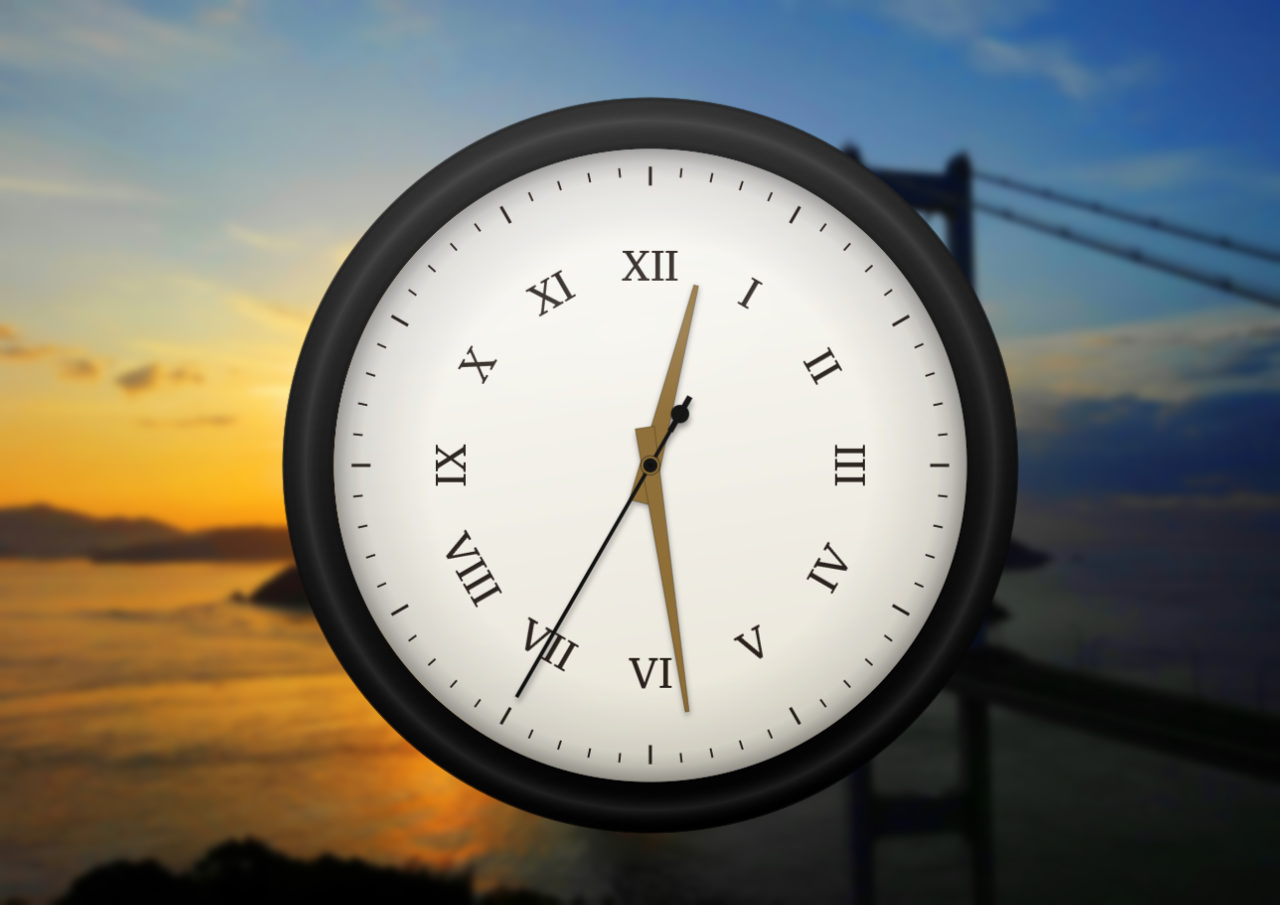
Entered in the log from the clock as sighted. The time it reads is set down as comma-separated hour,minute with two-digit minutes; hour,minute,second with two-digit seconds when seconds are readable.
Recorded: 12,28,35
